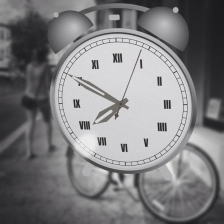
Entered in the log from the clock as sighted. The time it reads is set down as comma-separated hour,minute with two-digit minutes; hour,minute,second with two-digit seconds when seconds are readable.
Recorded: 7,50,04
